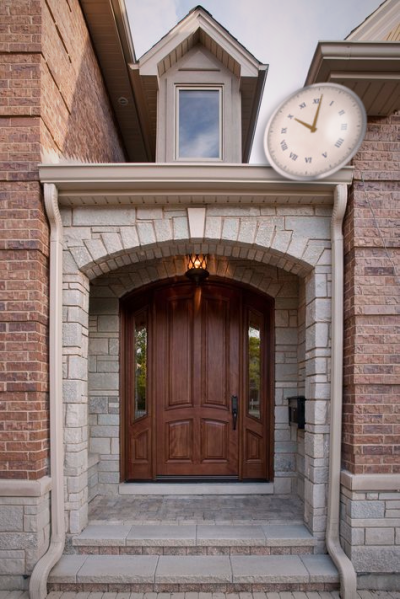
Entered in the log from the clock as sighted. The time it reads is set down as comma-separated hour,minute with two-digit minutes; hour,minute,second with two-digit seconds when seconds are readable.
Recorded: 10,01
